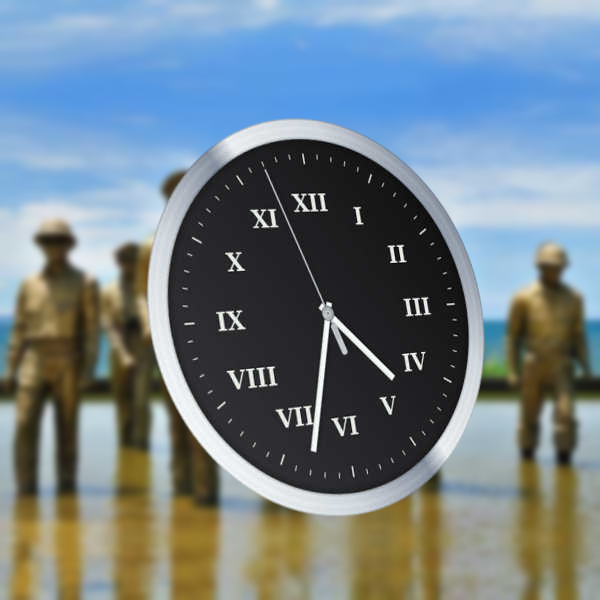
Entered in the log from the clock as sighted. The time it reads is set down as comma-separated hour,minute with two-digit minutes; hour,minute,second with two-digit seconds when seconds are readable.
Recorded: 4,32,57
